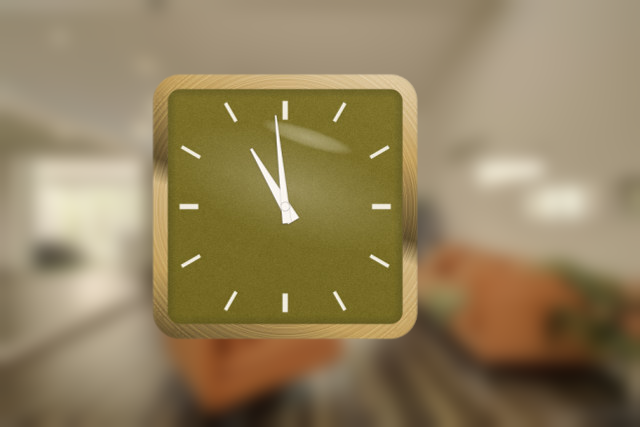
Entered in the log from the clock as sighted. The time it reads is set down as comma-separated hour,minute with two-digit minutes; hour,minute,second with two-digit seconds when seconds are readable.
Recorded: 10,59
